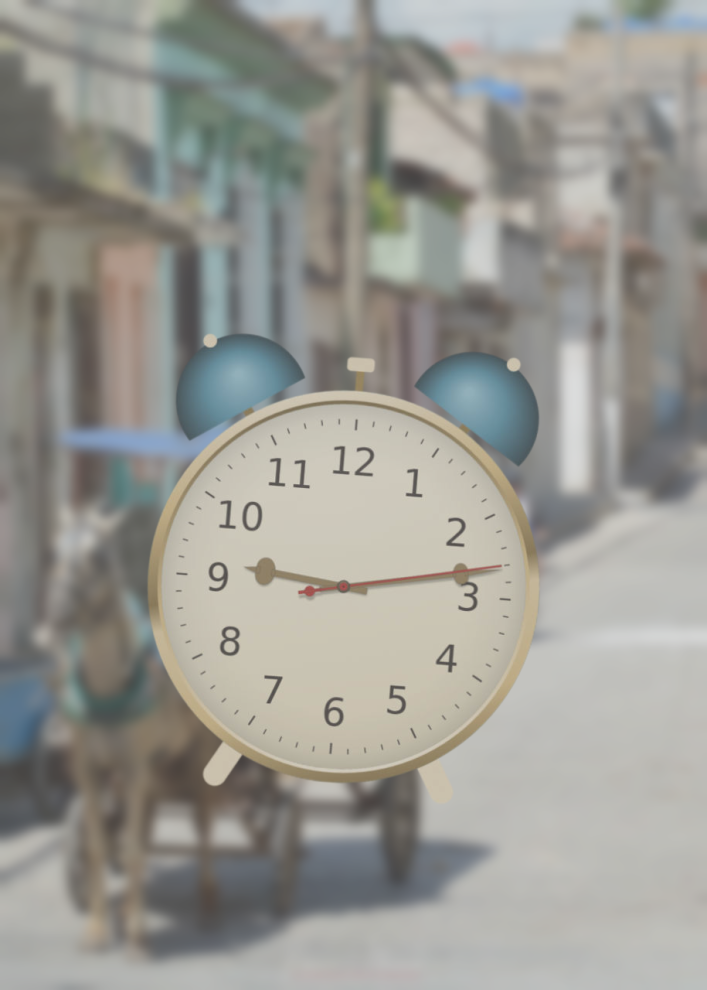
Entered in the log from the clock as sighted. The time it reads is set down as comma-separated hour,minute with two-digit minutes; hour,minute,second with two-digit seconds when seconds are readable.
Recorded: 9,13,13
